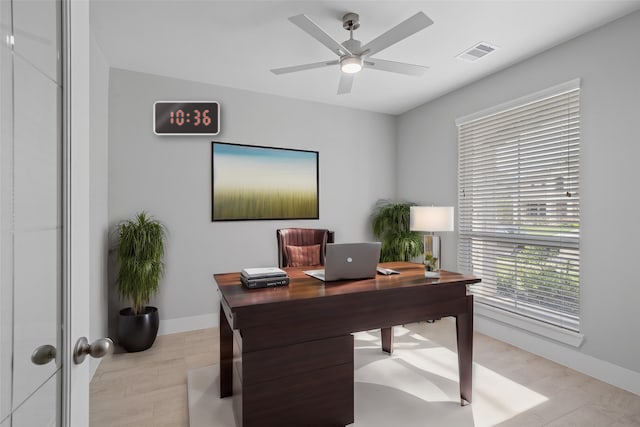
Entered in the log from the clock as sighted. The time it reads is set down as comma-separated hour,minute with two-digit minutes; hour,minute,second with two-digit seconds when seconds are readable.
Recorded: 10,36
